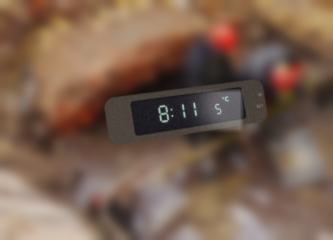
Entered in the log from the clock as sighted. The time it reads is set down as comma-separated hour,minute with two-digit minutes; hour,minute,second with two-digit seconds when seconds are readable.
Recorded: 8,11
